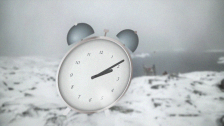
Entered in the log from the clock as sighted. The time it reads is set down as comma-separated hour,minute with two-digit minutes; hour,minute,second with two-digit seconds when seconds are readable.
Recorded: 2,09
